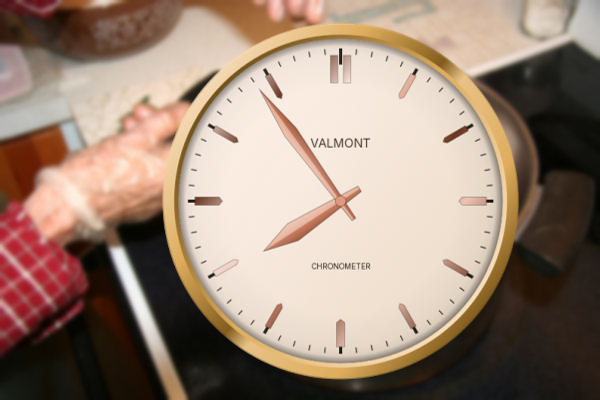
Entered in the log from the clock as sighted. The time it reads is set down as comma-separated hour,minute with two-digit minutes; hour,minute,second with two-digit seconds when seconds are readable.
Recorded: 7,54
